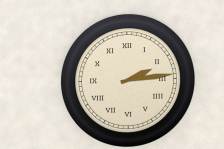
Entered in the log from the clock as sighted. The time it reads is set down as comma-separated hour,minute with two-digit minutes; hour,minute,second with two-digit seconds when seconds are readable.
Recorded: 2,14
